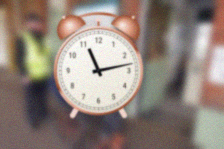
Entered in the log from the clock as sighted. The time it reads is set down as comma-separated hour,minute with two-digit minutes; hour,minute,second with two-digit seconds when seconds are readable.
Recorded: 11,13
